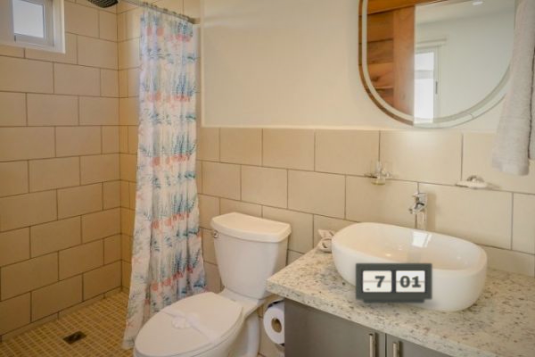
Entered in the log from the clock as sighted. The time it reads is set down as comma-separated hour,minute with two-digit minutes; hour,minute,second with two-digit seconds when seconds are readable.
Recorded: 7,01
